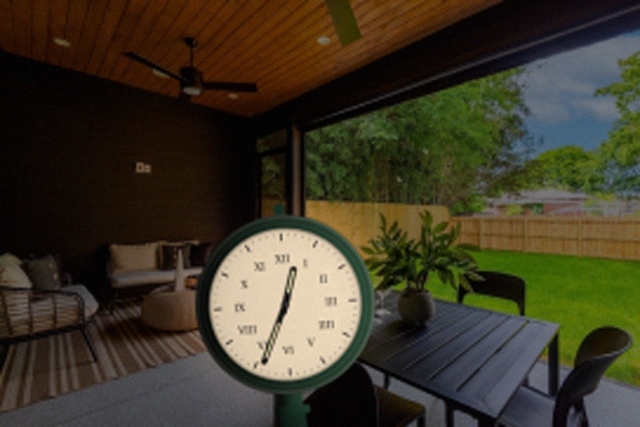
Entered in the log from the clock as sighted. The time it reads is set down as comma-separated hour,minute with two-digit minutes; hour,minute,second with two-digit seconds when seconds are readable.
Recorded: 12,34
